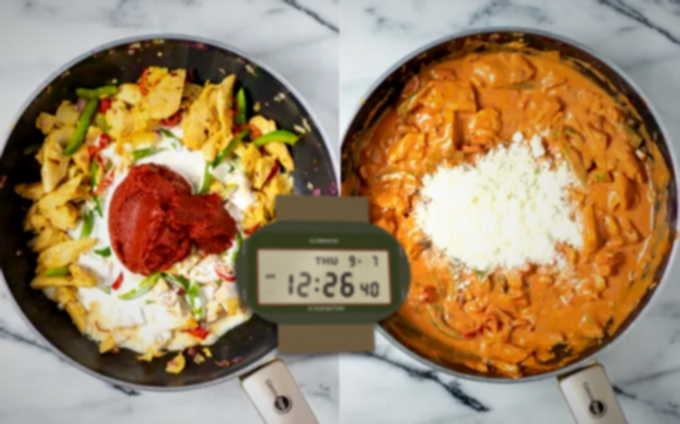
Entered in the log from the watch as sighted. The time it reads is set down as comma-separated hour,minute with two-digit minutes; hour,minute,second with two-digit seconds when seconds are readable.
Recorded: 12,26,40
